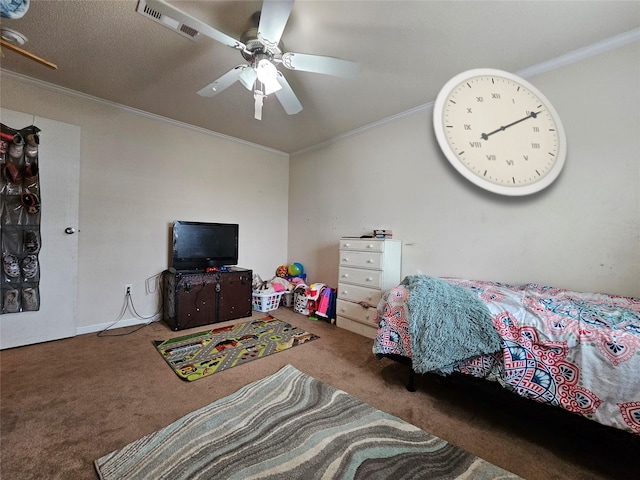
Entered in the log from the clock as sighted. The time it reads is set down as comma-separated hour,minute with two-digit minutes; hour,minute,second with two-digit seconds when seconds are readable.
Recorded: 8,11
